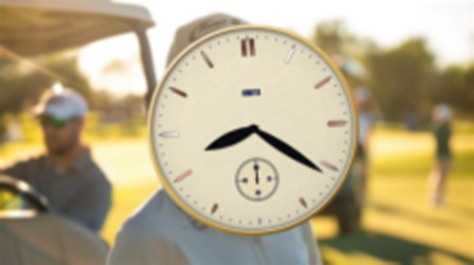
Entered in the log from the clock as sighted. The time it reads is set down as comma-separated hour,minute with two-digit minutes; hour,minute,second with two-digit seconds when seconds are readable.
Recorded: 8,21
